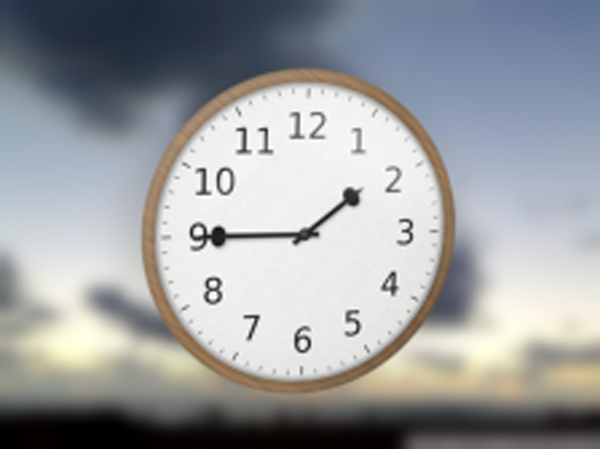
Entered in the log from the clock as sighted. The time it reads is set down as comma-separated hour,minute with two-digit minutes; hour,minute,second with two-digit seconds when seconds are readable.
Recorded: 1,45
